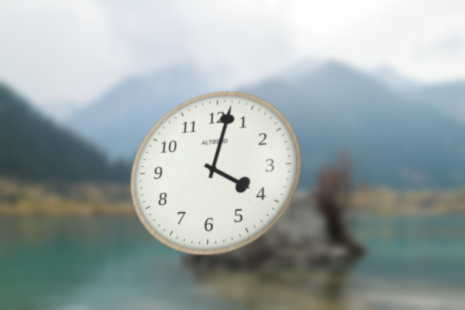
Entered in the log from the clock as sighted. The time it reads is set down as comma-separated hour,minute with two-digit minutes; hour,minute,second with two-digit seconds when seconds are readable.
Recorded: 4,02
